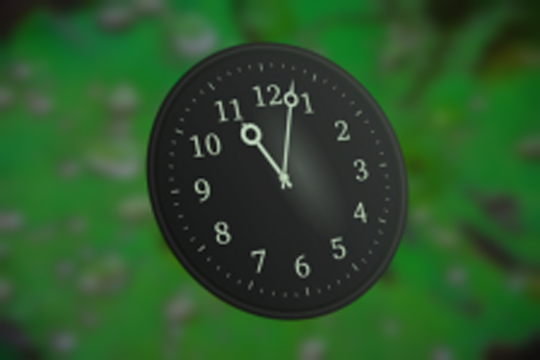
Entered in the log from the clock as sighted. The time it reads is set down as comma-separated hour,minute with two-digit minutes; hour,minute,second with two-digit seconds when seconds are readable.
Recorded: 11,03
